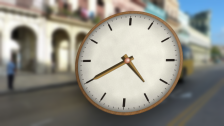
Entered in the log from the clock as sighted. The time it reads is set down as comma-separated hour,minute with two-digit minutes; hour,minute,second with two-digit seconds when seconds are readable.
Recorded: 4,40
